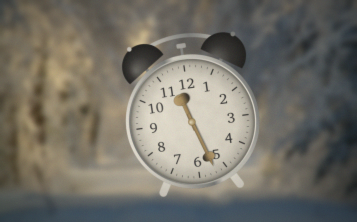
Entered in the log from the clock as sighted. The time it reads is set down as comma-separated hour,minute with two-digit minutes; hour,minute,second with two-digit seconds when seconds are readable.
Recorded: 11,27
